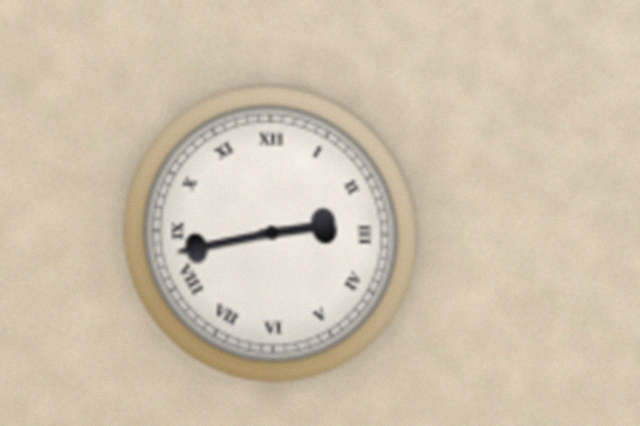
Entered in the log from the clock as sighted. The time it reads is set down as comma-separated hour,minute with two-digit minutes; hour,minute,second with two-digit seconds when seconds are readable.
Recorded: 2,43
